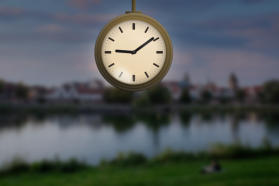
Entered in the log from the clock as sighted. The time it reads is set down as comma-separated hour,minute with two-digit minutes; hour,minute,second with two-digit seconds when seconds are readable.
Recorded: 9,09
